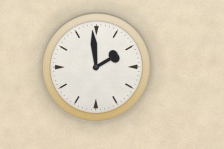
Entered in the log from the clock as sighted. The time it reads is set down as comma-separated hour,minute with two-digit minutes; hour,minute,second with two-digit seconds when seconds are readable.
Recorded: 1,59
